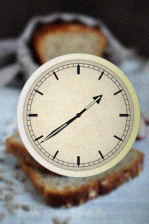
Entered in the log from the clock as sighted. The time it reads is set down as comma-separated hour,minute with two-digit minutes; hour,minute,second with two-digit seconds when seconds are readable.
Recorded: 1,39
